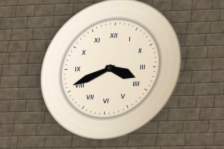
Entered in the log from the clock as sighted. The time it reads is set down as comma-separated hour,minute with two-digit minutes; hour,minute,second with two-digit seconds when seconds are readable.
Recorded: 3,41
